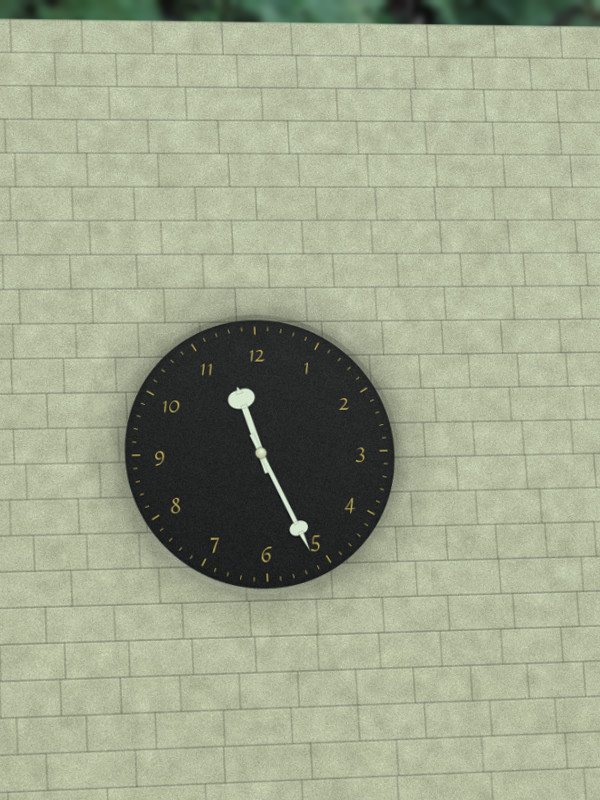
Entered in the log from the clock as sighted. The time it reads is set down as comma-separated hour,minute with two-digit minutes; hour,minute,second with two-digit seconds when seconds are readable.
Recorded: 11,26
